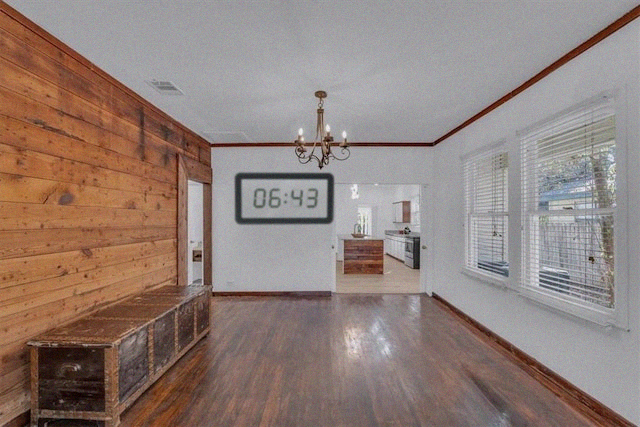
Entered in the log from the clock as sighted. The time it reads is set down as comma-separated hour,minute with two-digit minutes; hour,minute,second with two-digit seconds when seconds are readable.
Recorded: 6,43
